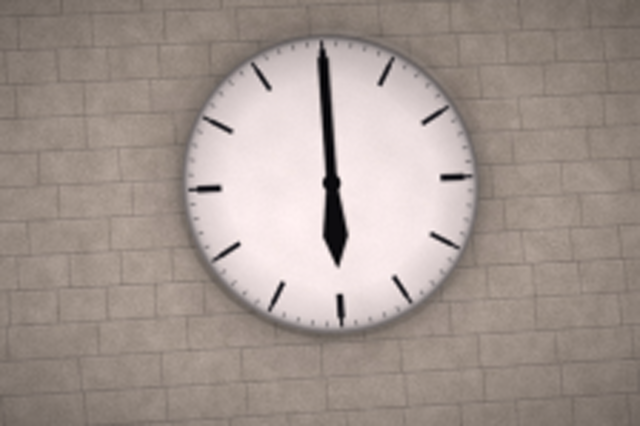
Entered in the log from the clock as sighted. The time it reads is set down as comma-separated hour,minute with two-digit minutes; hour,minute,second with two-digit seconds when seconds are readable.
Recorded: 6,00
